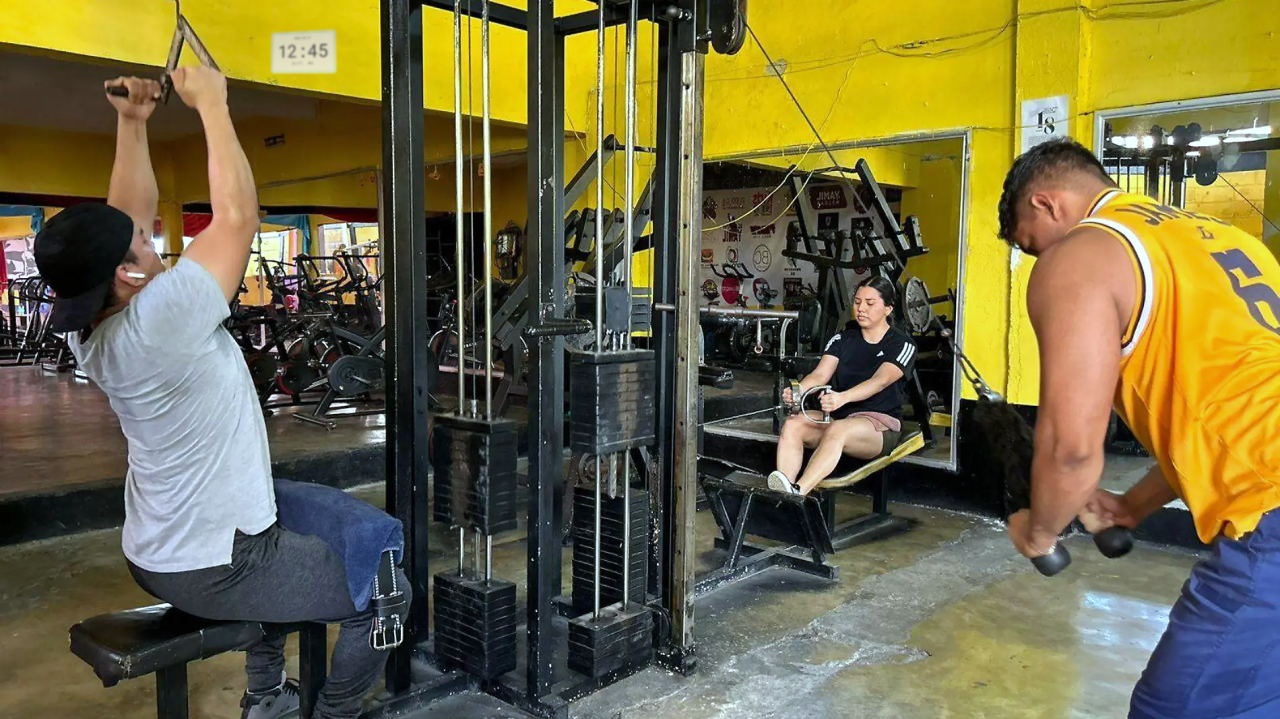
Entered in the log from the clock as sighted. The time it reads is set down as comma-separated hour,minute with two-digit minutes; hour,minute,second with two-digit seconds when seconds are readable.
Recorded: 12,45
